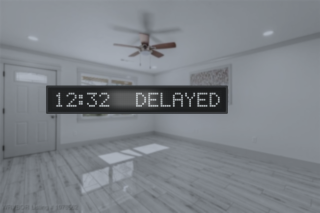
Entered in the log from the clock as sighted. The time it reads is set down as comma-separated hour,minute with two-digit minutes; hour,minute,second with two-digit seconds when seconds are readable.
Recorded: 12,32
